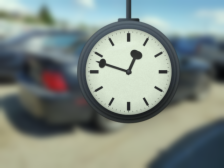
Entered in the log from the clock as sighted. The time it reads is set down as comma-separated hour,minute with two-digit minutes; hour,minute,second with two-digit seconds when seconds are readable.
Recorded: 12,48
